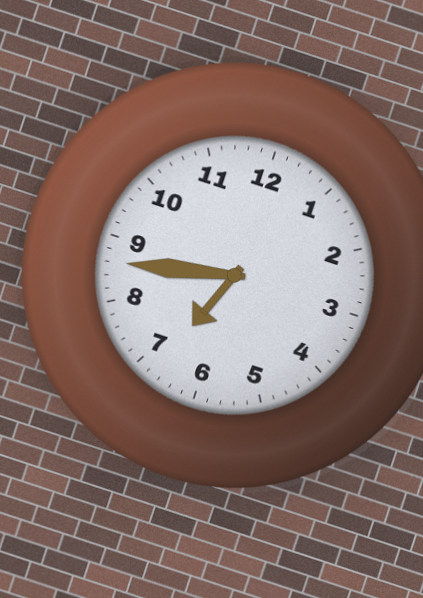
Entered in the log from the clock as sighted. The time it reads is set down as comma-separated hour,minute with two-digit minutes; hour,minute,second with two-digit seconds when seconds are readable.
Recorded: 6,43
